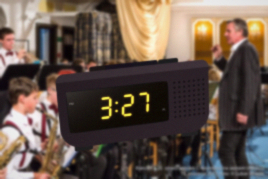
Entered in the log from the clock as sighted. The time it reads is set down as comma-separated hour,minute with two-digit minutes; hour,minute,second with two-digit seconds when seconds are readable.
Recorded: 3,27
